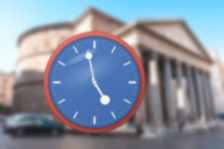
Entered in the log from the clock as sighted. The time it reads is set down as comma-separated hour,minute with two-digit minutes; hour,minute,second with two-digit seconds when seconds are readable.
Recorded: 4,58
